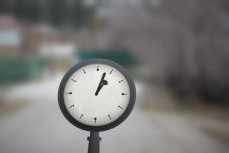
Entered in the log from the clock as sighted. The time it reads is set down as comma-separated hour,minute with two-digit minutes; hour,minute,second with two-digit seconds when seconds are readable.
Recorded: 1,03
